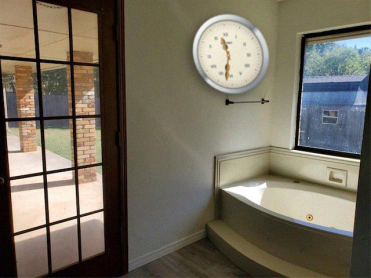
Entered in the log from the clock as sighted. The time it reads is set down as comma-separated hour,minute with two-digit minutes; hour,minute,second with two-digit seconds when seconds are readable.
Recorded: 11,32
